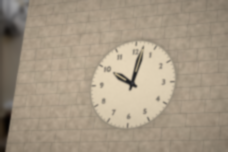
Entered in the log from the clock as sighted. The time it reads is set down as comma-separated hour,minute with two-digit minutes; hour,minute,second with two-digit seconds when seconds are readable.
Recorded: 10,02
